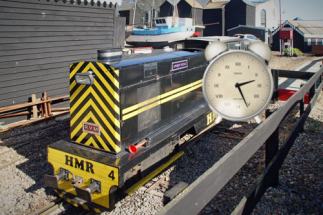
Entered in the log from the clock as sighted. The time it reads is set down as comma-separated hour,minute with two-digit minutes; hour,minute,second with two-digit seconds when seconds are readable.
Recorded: 2,26
